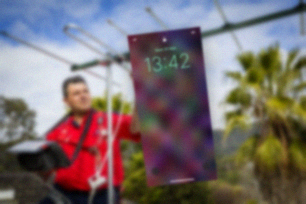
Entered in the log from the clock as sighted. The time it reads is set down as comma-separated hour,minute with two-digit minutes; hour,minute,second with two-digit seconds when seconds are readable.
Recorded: 13,42
